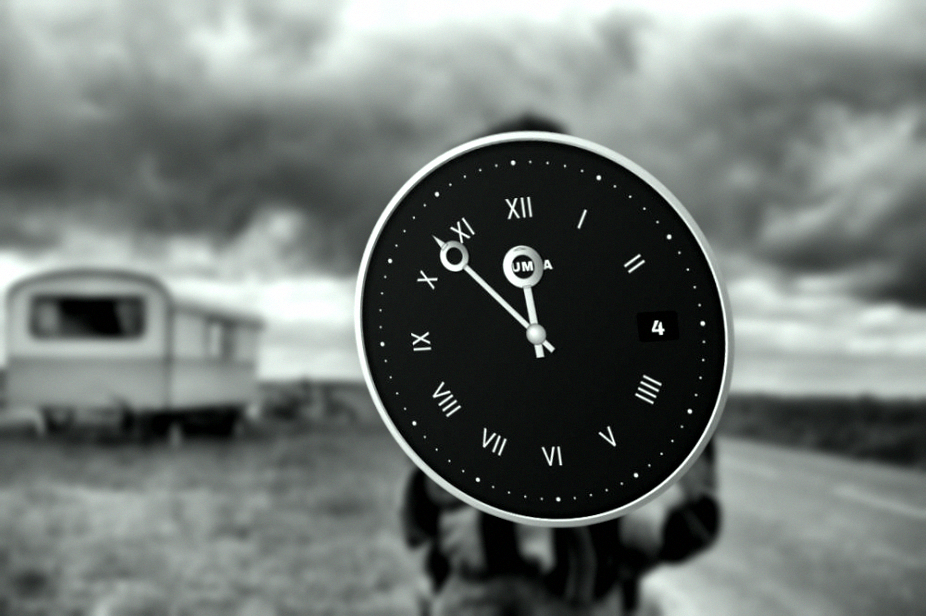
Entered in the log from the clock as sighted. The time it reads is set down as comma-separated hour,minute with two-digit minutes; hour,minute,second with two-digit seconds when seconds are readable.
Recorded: 11,53
